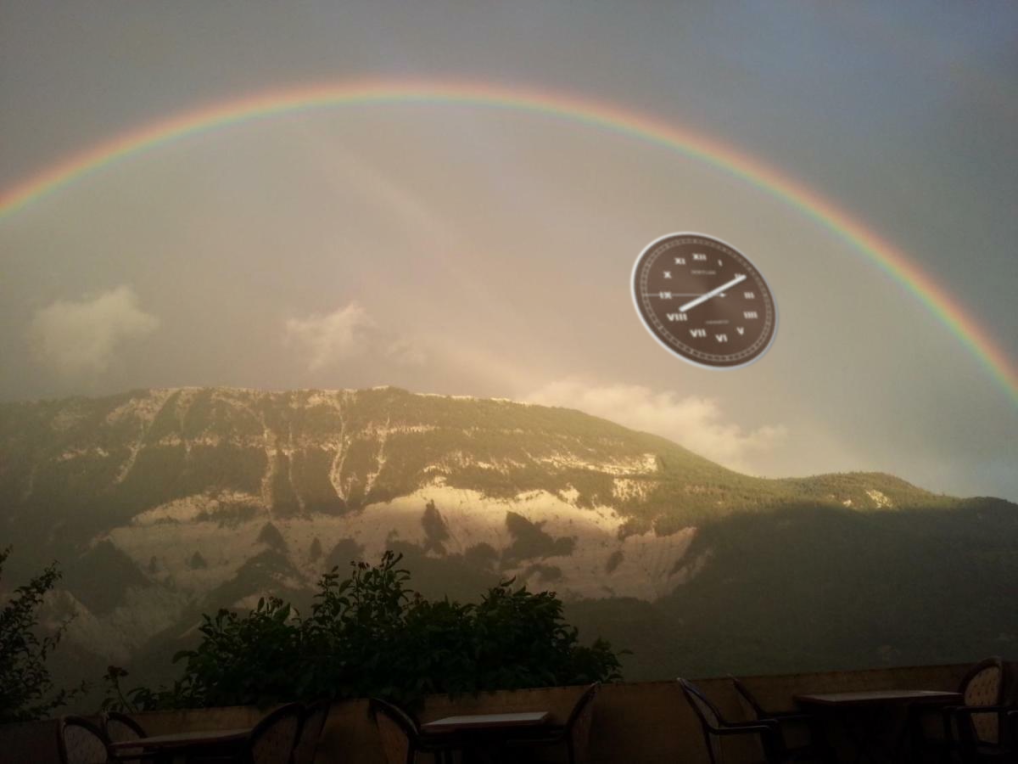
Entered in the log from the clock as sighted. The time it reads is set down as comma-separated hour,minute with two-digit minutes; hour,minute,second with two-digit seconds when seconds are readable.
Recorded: 8,10,45
